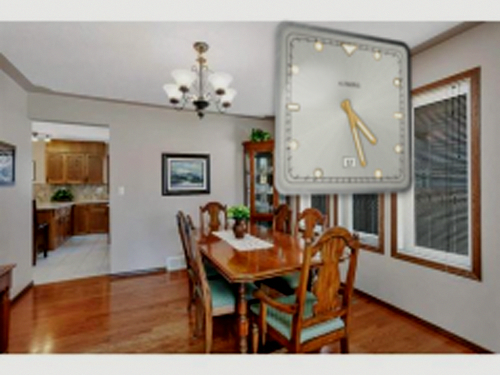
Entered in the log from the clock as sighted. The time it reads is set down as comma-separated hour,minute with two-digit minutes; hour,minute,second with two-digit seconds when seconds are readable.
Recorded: 4,27
